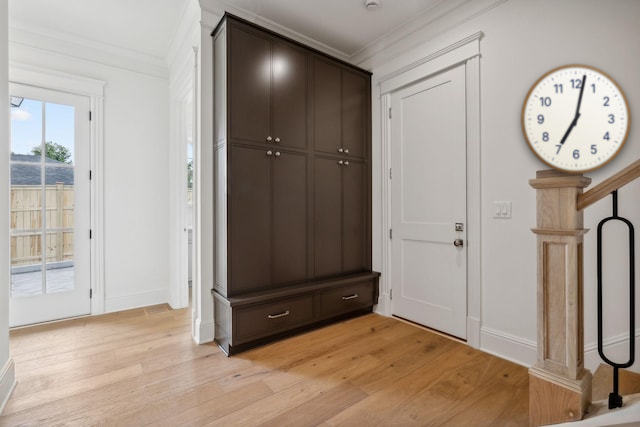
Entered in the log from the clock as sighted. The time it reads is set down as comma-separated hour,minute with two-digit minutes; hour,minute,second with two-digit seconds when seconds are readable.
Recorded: 7,02
